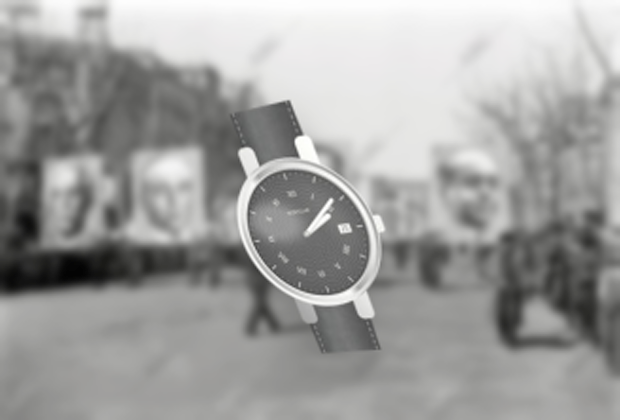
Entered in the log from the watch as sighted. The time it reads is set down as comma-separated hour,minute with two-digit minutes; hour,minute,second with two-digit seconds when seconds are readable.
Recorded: 2,09
